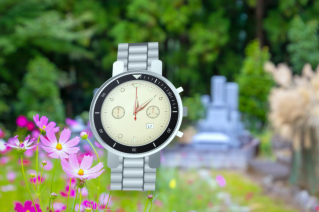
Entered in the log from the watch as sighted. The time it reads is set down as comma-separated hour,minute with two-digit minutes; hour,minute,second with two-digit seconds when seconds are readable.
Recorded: 12,08
